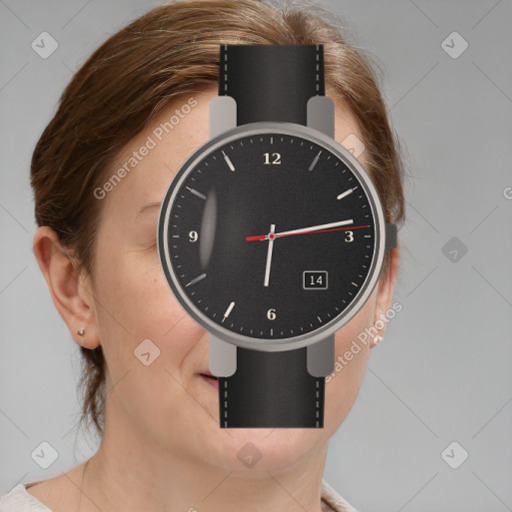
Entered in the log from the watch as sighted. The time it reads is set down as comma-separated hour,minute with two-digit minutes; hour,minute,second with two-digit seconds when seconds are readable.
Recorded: 6,13,14
